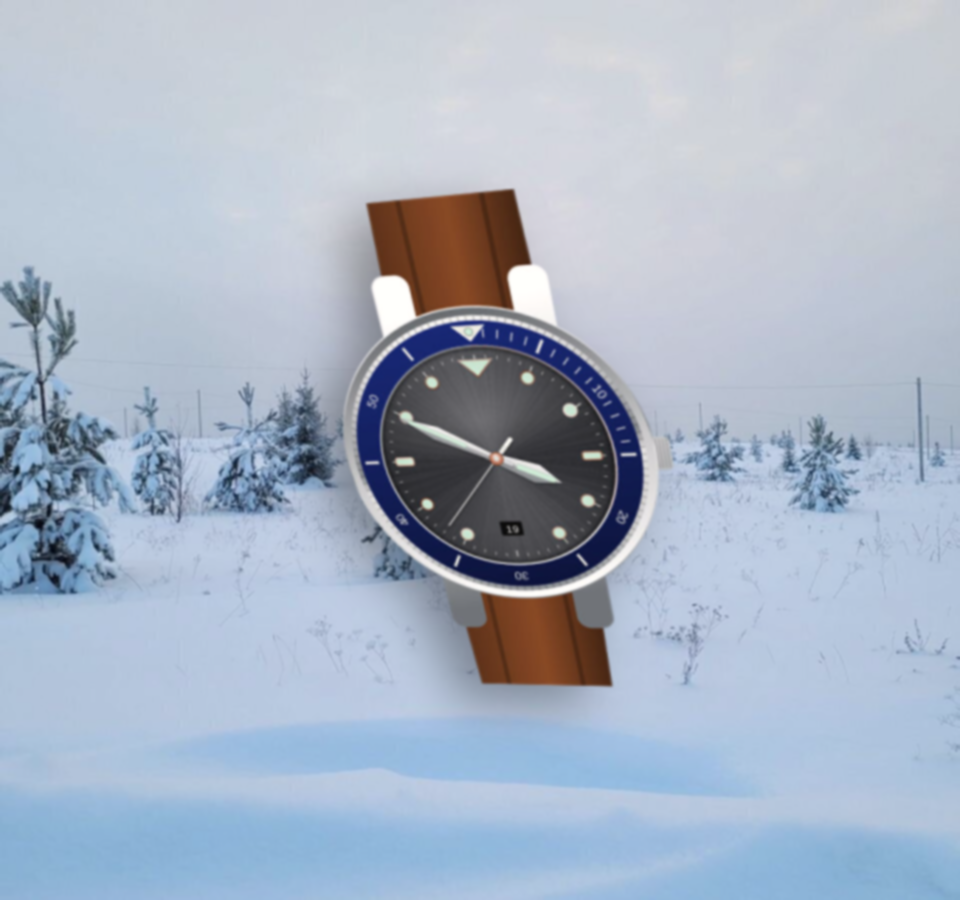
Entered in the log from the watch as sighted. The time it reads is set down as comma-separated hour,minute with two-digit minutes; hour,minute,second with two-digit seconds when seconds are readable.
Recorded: 3,49,37
